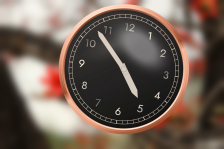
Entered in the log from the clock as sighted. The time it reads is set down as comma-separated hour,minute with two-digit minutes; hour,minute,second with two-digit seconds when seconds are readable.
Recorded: 4,53
